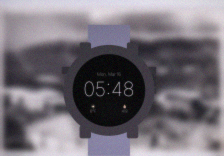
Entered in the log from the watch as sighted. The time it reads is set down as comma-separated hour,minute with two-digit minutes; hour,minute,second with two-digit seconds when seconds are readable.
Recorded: 5,48
